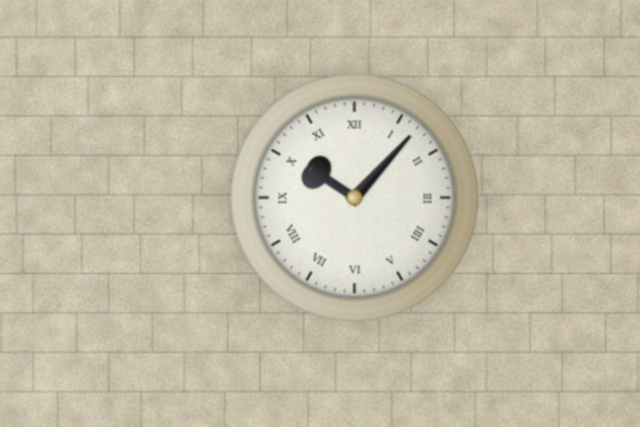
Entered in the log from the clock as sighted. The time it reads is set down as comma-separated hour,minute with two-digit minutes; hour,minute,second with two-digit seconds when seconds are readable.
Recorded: 10,07
